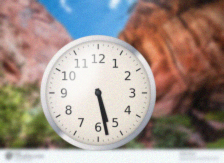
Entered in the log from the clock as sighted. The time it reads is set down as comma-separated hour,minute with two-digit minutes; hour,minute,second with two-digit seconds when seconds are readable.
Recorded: 5,28
